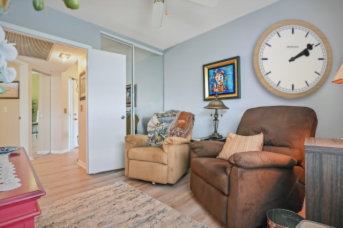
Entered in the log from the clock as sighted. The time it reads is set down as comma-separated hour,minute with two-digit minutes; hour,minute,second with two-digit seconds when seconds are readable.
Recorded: 2,09
